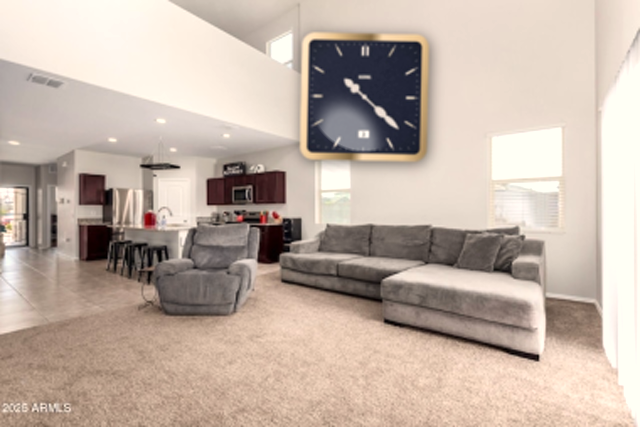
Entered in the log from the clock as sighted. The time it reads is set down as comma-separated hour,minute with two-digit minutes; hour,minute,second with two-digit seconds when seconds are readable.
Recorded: 10,22
